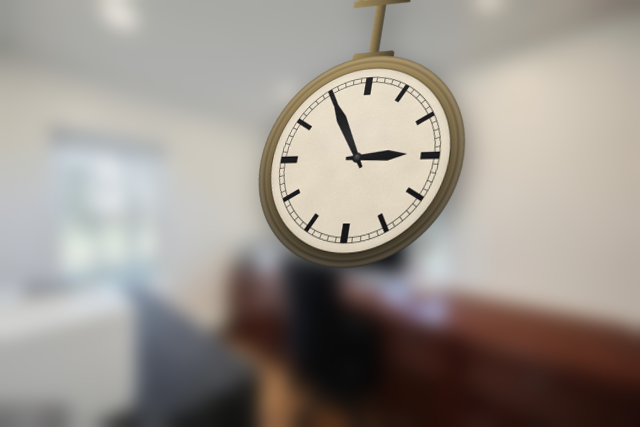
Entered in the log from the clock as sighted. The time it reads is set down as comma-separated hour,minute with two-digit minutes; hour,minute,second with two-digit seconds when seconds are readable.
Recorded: 2,55
